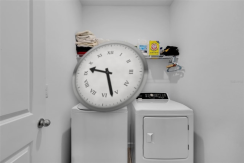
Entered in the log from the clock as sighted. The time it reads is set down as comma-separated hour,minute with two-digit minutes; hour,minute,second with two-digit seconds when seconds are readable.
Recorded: 9,27
